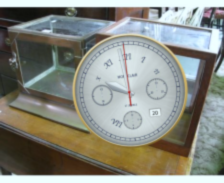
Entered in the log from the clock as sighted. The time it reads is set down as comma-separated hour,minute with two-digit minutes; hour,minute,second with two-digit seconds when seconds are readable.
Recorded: 9,59
